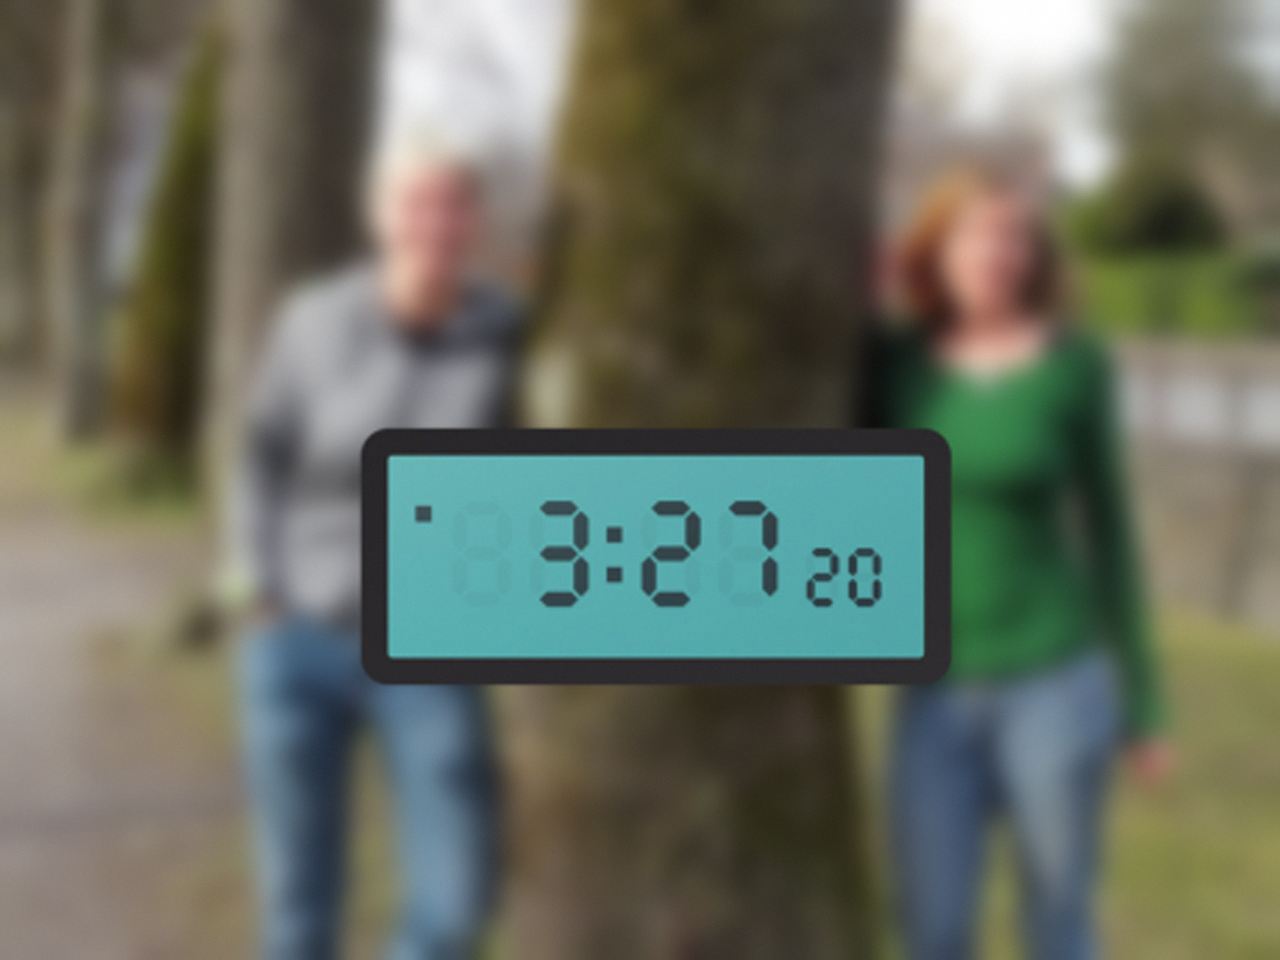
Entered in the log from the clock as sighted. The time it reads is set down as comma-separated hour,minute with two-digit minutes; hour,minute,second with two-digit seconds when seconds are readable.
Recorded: 3,27,20
